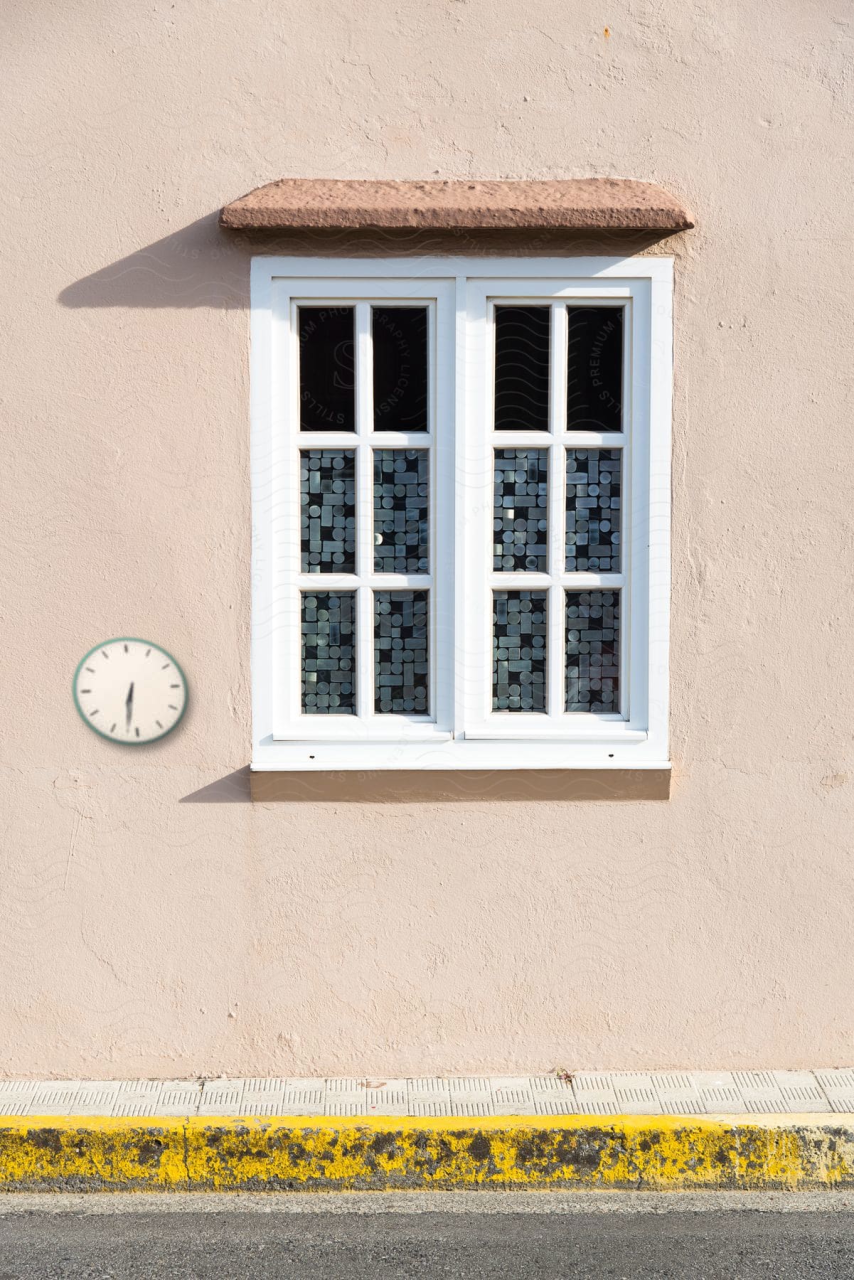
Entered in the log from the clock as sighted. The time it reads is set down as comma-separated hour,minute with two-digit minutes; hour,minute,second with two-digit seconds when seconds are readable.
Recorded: 6,32
